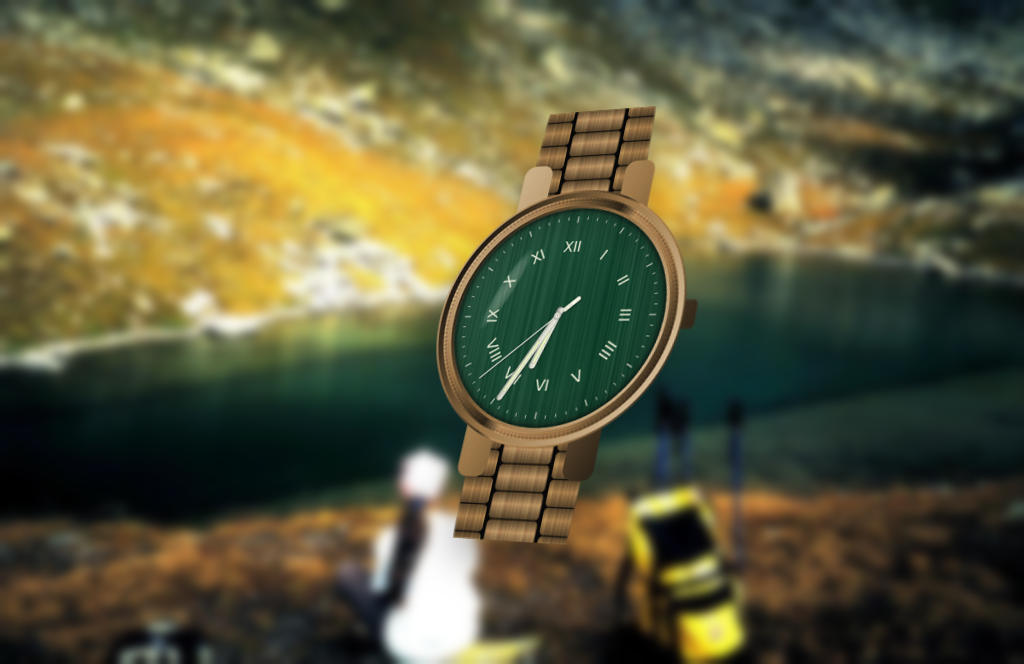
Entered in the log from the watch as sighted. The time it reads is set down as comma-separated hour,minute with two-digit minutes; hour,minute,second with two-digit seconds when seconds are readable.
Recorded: 6,34,38
